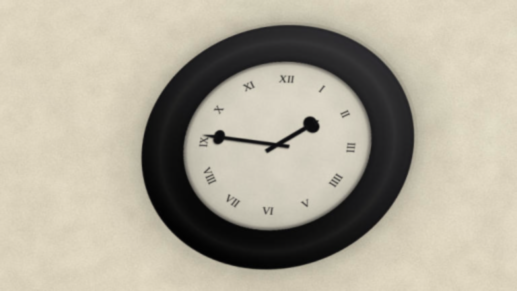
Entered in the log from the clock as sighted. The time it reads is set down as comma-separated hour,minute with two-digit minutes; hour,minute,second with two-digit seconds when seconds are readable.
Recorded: 1,46
